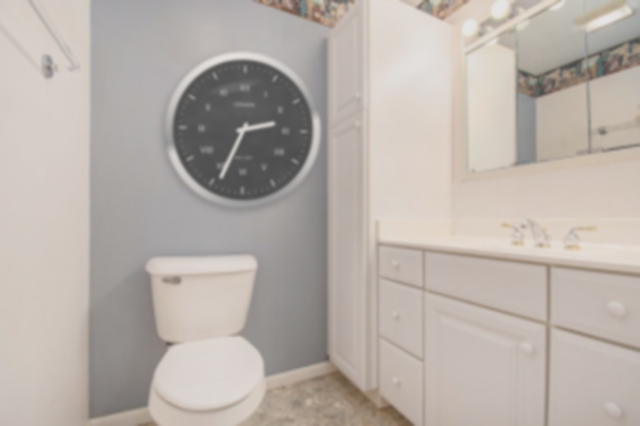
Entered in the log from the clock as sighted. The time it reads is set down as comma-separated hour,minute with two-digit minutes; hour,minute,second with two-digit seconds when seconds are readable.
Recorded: 2,34
